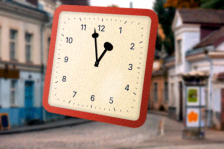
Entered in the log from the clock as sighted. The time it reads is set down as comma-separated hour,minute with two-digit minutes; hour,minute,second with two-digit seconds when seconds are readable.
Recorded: 12,58
